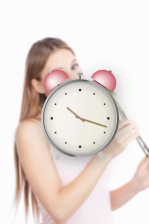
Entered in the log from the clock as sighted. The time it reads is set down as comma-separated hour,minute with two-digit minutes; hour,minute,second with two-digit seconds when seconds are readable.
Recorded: 10,18
